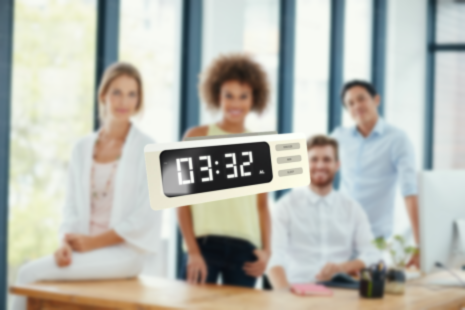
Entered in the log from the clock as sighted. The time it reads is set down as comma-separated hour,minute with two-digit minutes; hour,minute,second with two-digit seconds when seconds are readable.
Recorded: 3,32
